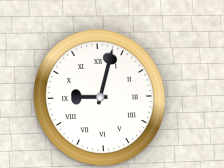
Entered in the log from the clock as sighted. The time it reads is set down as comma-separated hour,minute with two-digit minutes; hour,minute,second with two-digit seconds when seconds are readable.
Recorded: 9,03
